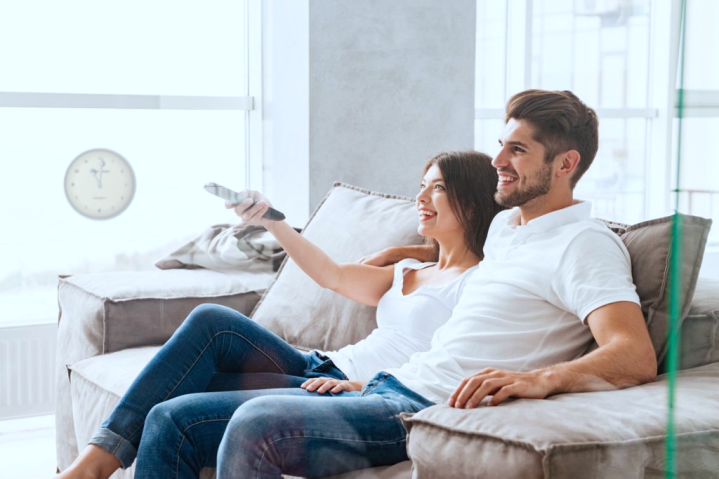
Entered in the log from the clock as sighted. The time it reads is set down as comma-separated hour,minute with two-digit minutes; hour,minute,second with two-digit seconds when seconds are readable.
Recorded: 11,01
